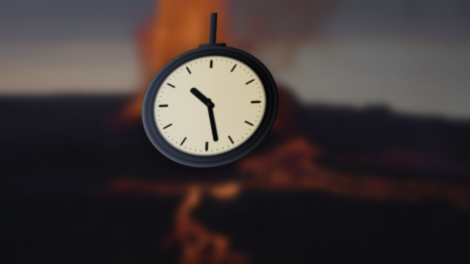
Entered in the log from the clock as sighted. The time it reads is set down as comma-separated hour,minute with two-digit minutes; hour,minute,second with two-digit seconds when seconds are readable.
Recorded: 10,28
